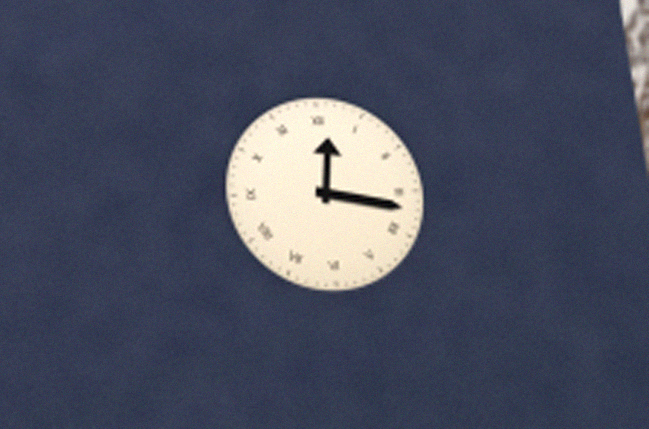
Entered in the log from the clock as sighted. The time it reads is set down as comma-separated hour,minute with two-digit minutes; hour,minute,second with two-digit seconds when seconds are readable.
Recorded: 12,17
